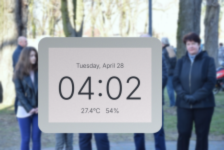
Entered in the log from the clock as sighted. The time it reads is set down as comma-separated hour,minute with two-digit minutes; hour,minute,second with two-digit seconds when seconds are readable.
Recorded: 4,02
